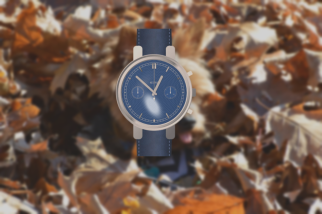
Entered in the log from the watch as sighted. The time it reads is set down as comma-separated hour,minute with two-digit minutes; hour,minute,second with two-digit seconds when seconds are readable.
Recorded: 12,52
